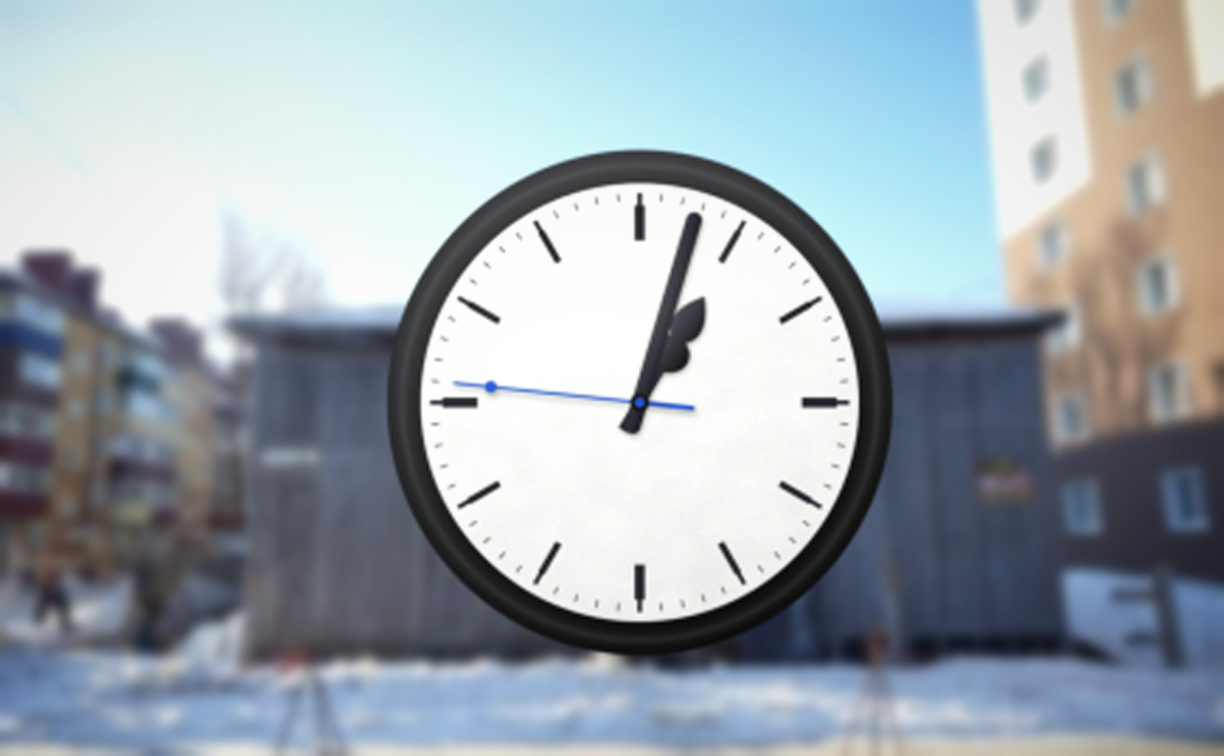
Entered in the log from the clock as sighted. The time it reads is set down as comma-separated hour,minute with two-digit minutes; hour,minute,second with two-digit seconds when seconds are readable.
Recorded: 1,02,46
